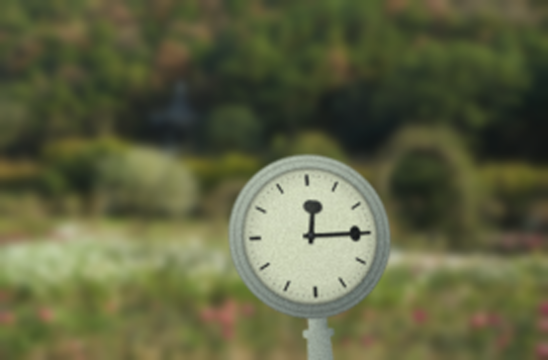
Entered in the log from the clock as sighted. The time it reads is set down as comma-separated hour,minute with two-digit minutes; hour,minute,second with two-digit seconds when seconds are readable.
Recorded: 12,15
